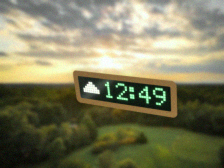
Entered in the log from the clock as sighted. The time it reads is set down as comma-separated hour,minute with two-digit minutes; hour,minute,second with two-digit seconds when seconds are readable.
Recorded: 12,49
